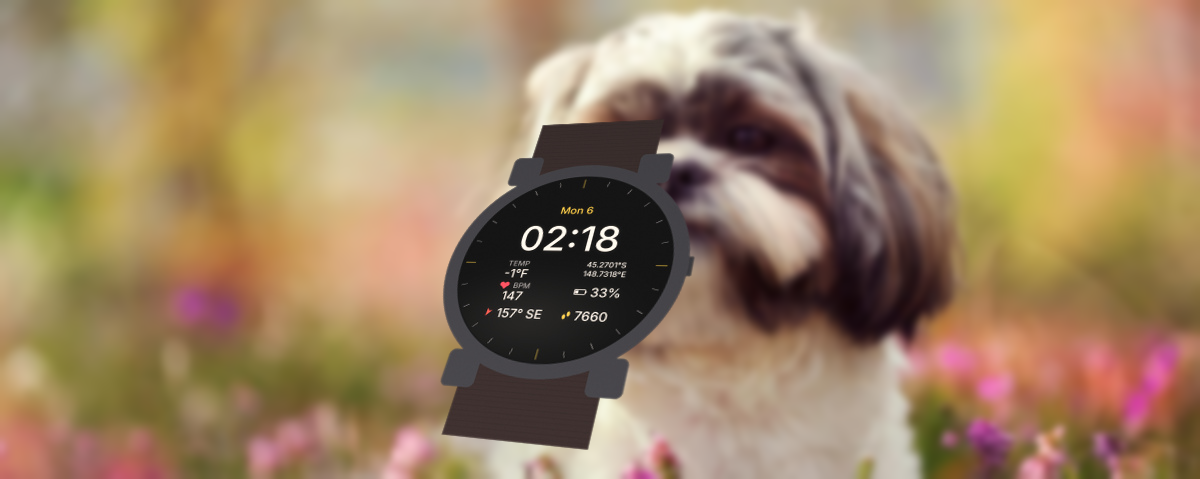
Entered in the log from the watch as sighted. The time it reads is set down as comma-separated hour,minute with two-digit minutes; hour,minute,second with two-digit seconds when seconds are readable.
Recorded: 2,18
